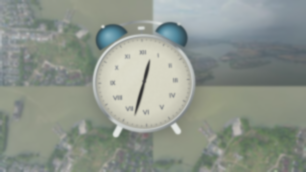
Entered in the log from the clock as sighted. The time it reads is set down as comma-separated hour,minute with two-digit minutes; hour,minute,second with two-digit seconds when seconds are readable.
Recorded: 12,33
